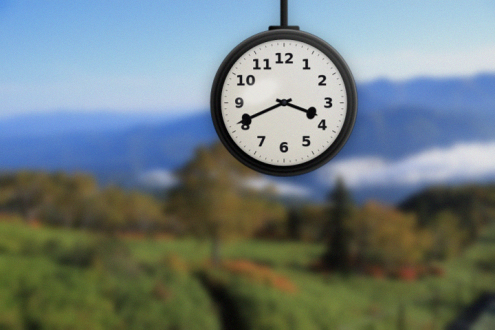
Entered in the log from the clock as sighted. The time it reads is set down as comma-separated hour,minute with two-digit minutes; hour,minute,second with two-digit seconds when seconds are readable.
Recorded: 3,41
